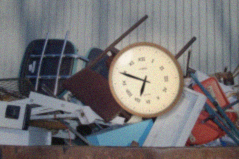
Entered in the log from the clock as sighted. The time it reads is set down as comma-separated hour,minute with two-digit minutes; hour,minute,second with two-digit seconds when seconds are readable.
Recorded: 6,49
